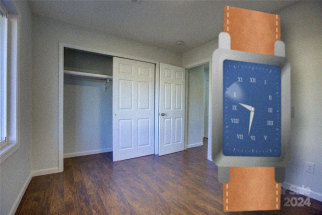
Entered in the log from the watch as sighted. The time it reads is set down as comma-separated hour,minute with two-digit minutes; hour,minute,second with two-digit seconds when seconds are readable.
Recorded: 9,32
